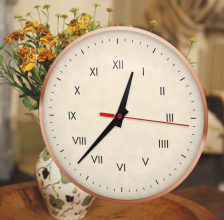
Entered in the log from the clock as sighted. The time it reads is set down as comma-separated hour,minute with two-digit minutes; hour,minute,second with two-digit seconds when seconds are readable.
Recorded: 12,37,16
